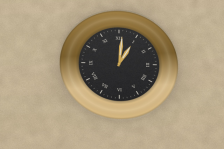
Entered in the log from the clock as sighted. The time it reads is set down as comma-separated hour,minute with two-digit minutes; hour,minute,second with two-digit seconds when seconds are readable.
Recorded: 1,01
